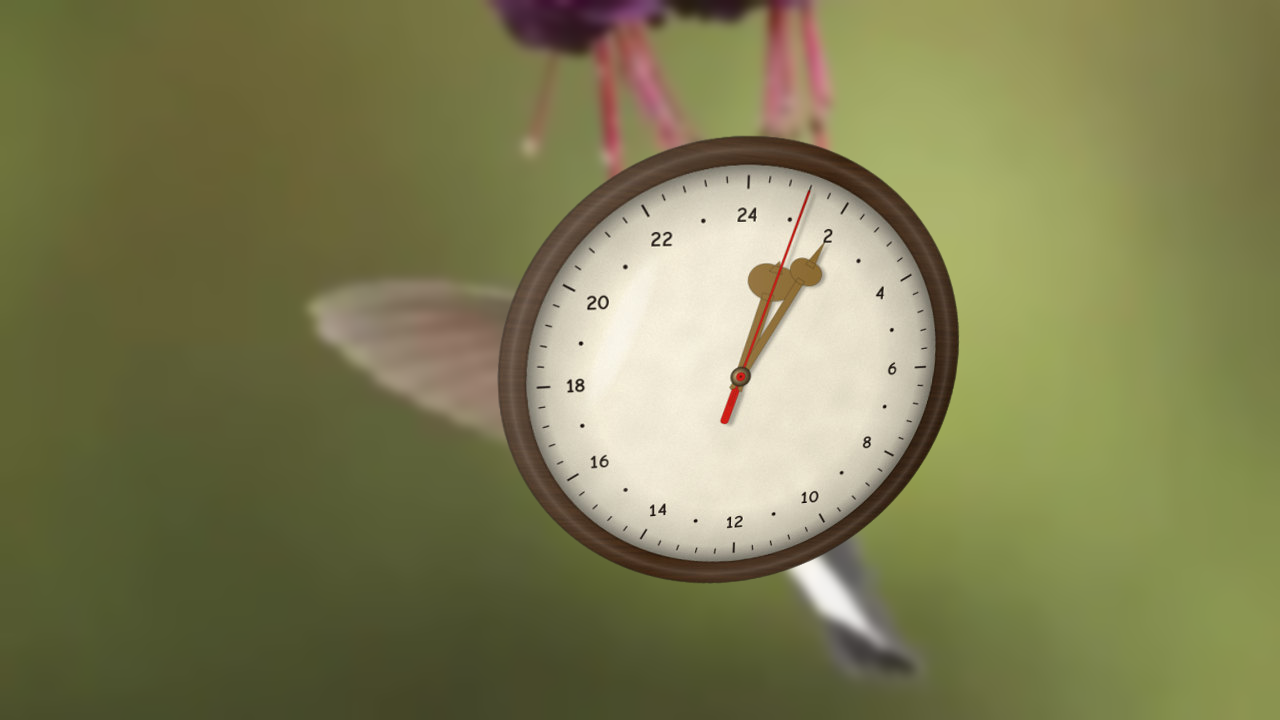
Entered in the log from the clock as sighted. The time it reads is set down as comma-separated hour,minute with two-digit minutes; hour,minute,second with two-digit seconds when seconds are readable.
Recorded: 1,05,03
